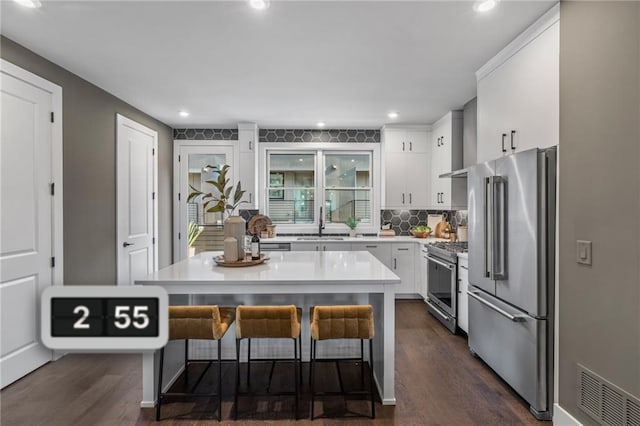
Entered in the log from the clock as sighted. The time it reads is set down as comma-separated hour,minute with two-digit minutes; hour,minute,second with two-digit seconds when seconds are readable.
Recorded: 2,55
